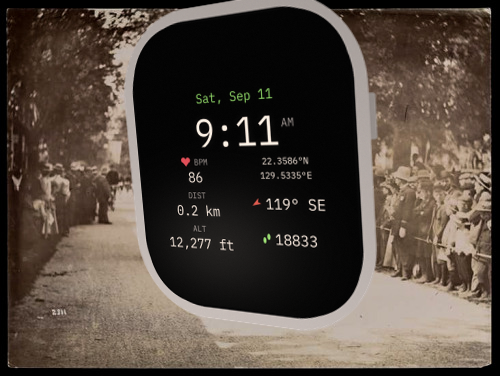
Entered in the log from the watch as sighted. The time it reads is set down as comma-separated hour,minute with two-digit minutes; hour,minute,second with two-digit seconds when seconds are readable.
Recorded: 9,11
